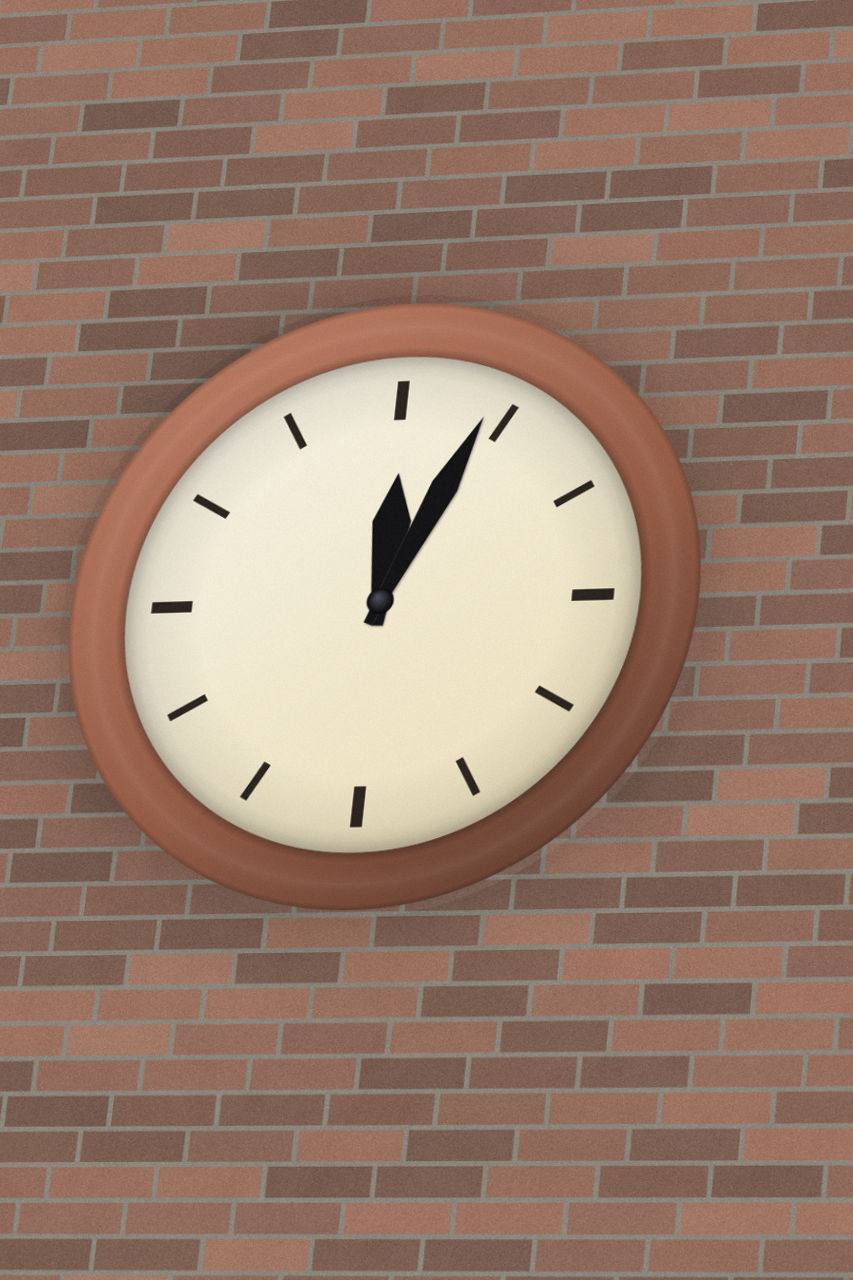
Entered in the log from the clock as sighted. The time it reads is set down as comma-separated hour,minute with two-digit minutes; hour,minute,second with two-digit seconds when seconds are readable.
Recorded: 12,04
